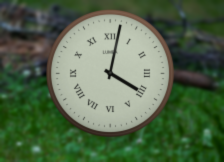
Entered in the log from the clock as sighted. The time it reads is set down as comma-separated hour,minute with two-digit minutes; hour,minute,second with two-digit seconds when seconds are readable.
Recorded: 4,02
